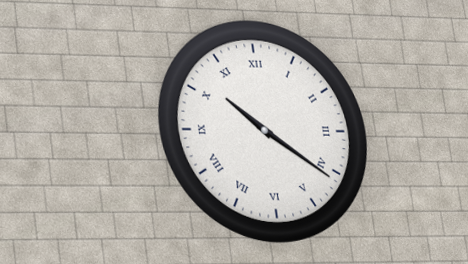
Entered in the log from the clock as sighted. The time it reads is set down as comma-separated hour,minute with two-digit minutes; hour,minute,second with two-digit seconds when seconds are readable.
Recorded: 10,21
